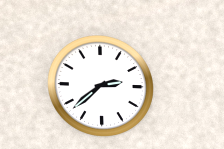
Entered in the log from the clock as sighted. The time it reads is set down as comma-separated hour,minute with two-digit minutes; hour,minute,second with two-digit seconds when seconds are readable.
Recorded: 2,38
